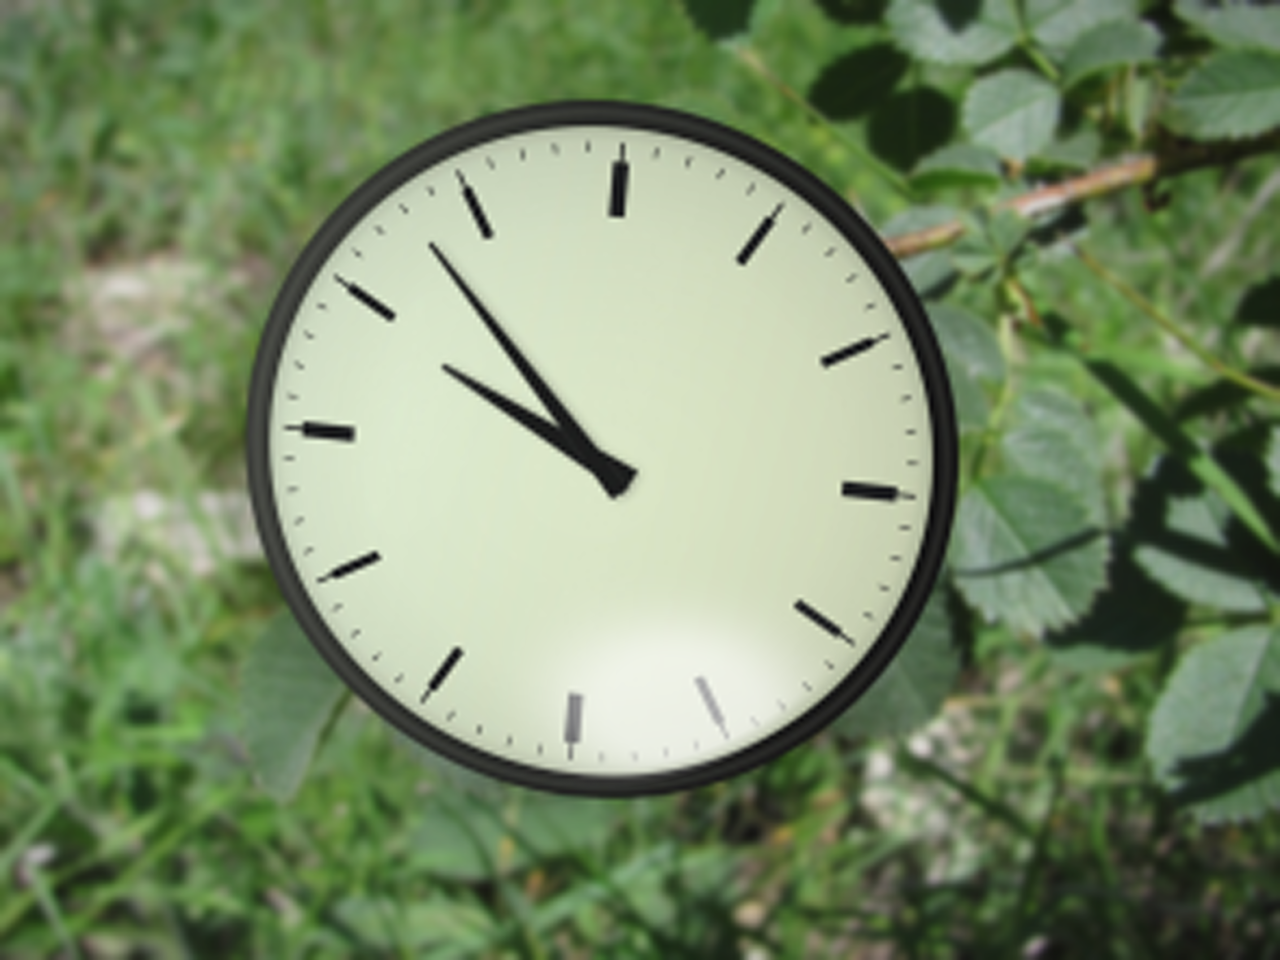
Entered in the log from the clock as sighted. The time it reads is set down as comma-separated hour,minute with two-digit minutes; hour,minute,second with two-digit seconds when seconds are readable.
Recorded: 9,53
